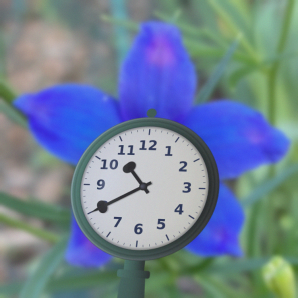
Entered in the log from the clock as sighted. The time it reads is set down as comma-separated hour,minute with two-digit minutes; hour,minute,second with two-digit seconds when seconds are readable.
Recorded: 10,40
